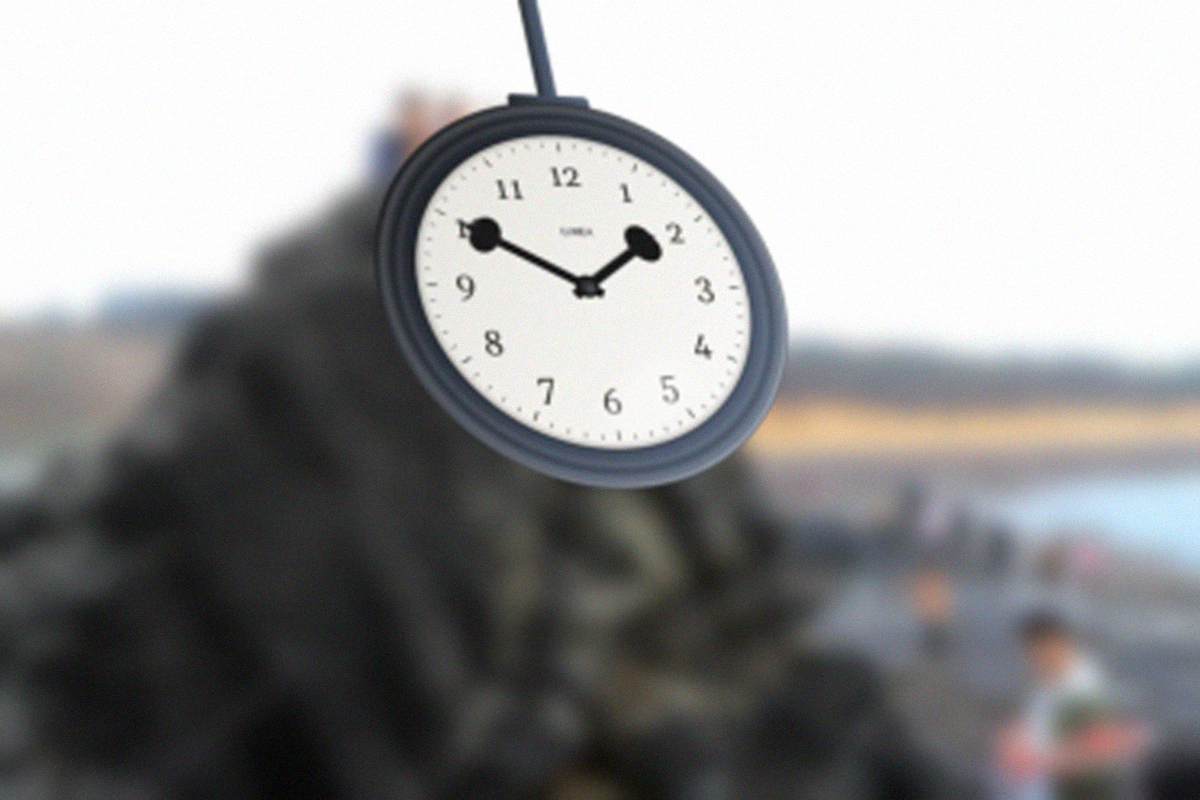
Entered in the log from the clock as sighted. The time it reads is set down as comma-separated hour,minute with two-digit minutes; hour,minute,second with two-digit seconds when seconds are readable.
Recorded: 1,50
